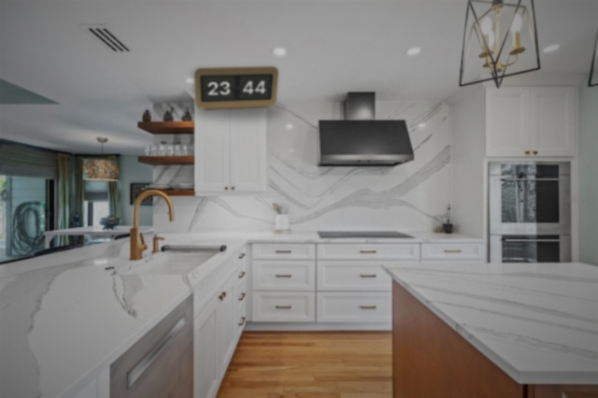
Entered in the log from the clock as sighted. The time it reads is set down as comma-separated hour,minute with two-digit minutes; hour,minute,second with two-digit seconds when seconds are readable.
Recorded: 23,44
